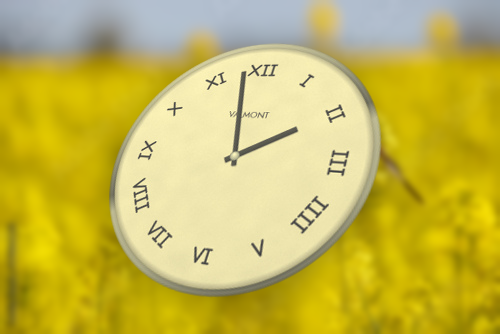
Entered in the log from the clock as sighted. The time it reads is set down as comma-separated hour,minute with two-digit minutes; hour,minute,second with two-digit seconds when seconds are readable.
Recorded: 1,58
